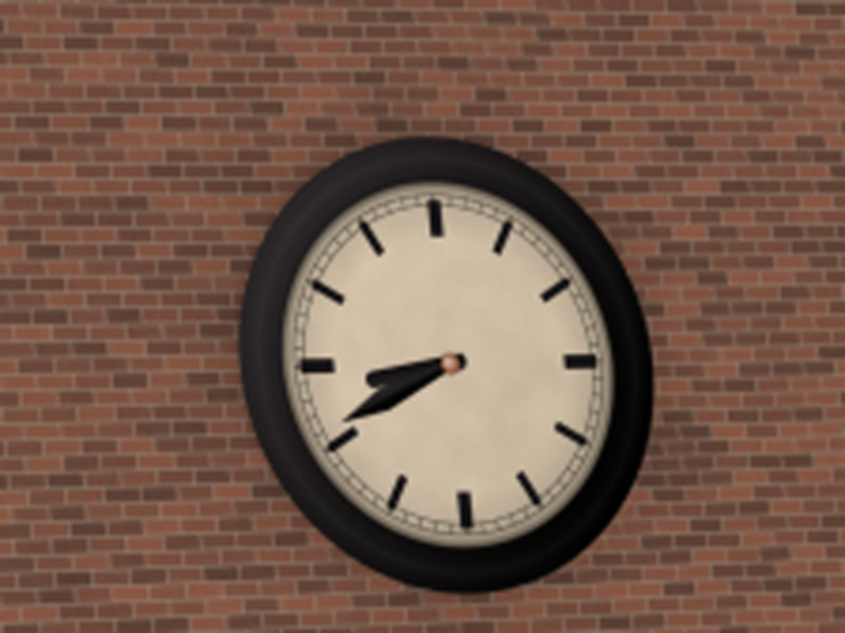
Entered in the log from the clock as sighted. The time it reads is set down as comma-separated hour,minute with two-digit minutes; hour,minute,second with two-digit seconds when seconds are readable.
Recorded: 8,41
